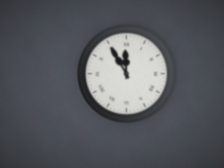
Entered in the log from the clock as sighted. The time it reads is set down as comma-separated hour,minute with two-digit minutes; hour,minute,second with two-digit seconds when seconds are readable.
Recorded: 11,55
